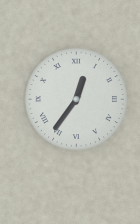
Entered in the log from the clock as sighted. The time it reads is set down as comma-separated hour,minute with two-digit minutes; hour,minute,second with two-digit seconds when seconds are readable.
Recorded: 12,36
